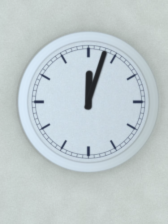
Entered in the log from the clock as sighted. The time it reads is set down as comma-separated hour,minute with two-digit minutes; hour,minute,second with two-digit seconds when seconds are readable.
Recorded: 12,03
